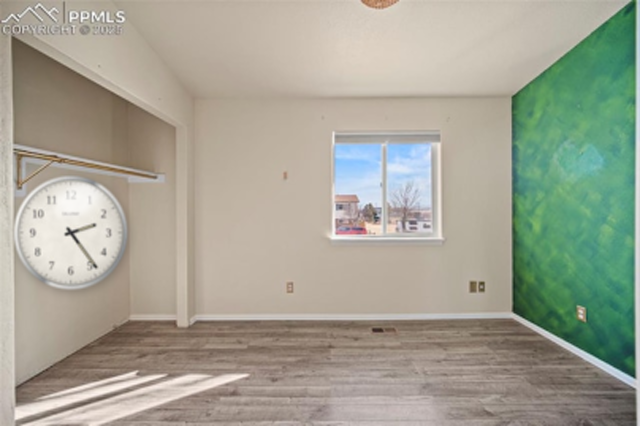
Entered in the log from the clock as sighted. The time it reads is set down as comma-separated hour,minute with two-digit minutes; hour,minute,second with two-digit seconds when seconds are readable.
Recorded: 2,24
